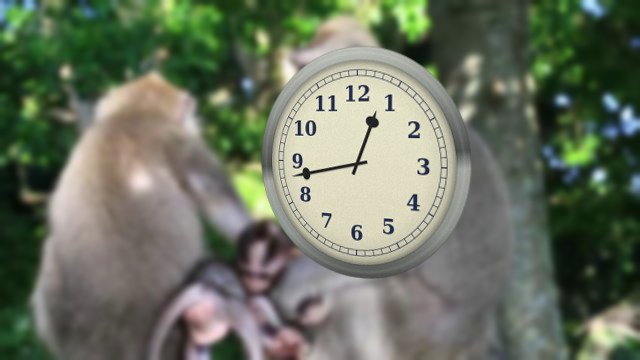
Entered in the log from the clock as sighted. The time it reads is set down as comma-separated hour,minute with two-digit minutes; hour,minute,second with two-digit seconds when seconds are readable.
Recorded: 12,43
